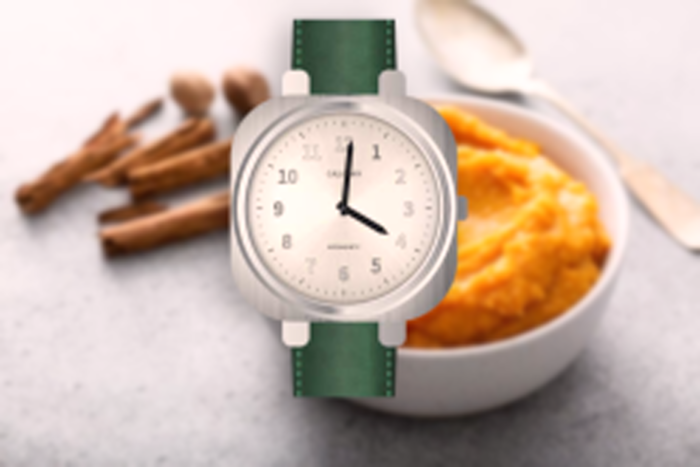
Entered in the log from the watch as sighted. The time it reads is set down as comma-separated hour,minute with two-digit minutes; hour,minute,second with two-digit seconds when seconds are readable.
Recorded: 4,01
